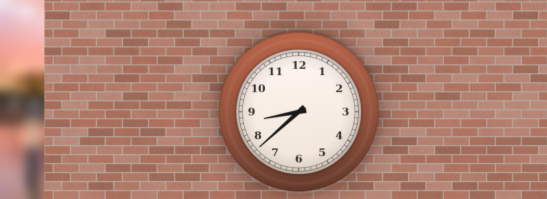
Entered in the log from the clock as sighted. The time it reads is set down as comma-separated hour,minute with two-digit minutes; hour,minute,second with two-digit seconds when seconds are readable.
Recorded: 8,38
